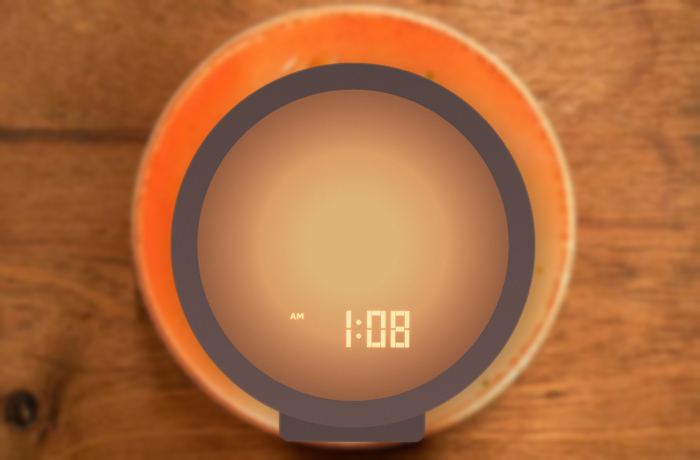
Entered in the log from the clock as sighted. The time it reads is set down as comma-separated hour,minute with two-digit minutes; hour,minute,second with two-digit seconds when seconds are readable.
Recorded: 1,08
